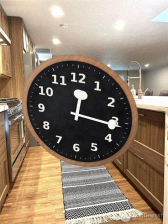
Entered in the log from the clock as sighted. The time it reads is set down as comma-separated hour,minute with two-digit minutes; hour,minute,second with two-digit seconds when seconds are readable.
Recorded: 12,16
